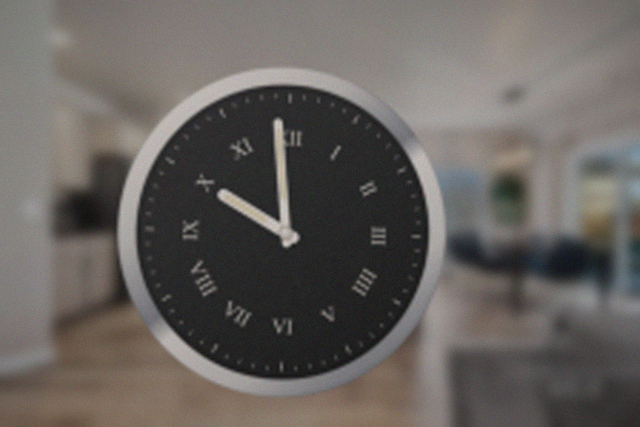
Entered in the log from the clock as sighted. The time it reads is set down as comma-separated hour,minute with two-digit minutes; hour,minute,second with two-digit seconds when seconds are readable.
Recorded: 9,59
